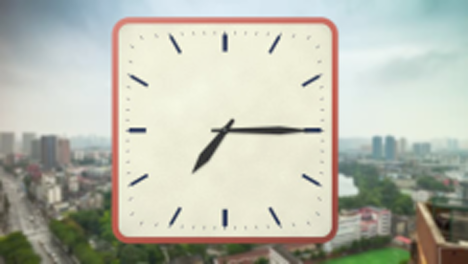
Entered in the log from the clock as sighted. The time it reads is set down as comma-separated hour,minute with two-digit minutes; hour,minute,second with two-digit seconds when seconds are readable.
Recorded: 7,15
